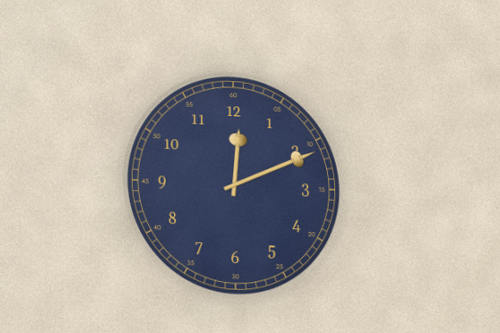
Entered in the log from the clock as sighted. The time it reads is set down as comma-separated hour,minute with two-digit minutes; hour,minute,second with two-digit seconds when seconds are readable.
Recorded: 12,11
